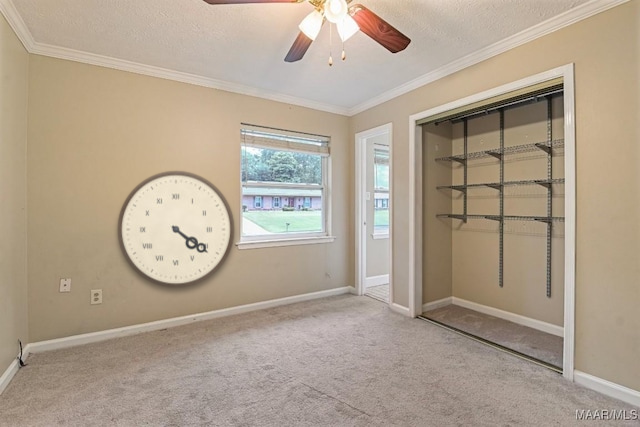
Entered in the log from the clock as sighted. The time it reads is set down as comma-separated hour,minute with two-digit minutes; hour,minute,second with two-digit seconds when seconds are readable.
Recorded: 4,21
